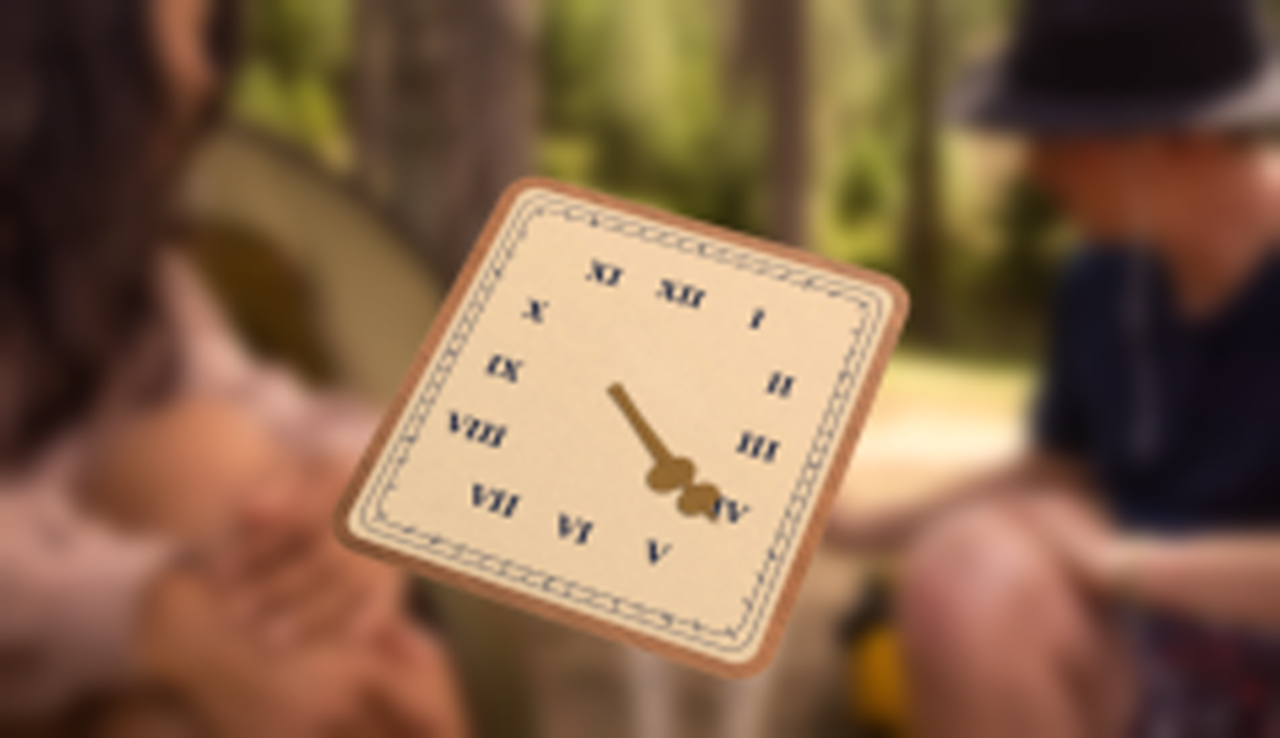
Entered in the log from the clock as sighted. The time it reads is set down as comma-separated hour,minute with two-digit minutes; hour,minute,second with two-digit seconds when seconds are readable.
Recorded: 4,21
